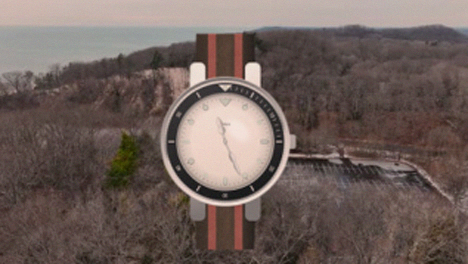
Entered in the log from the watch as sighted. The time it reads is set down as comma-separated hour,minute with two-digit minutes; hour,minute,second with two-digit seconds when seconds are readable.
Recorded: 11,26
